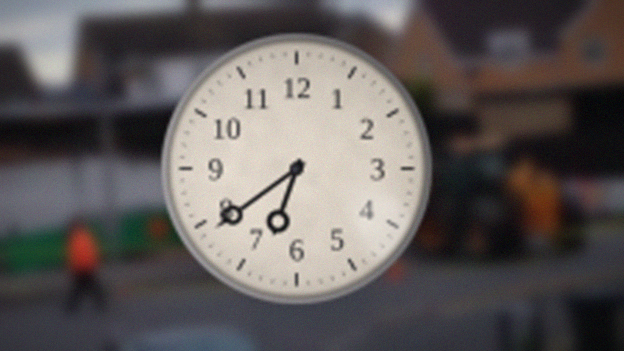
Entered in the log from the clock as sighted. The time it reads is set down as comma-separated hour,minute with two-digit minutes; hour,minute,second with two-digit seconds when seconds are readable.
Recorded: 6,39
